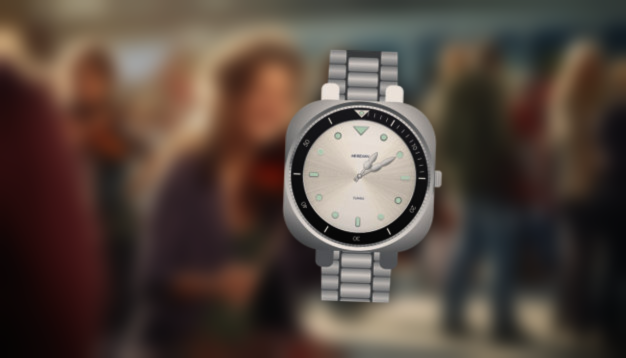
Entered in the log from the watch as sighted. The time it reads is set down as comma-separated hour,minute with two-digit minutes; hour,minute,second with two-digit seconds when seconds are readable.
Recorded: 1,10
